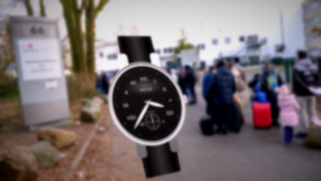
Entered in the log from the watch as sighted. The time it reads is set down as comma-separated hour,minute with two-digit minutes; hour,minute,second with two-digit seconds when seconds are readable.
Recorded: 3,37
